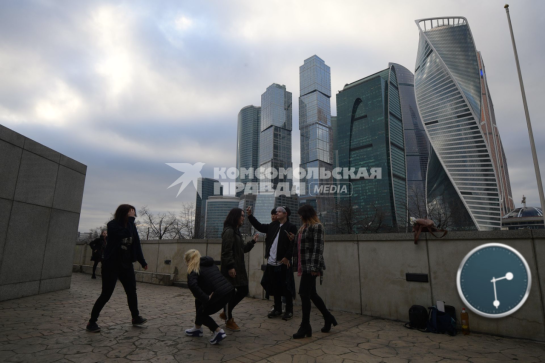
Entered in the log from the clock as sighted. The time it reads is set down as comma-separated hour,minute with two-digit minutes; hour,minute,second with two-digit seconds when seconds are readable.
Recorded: 2,29
